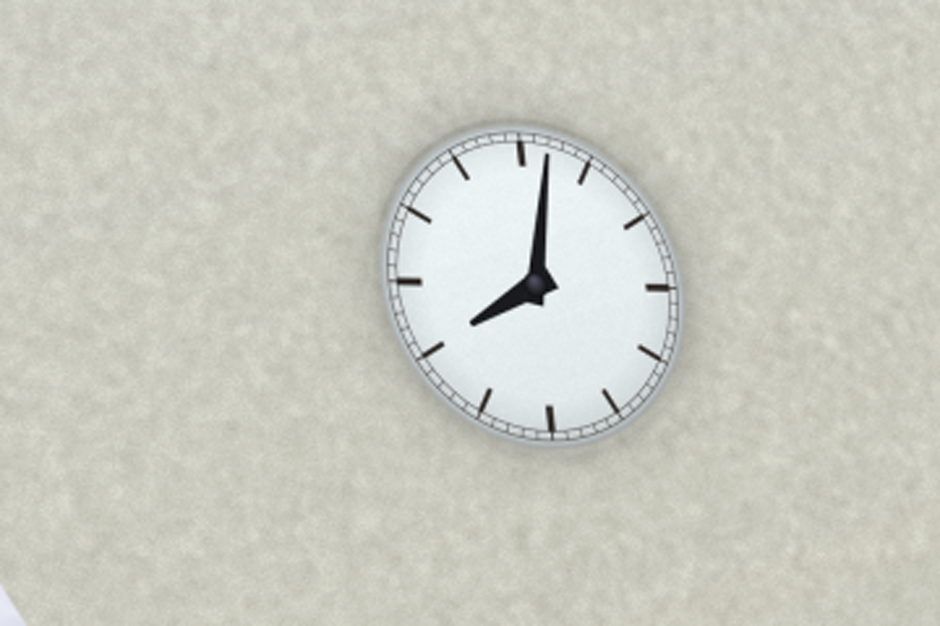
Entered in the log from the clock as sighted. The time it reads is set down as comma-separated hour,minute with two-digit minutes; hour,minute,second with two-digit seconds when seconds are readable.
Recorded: 8,02
